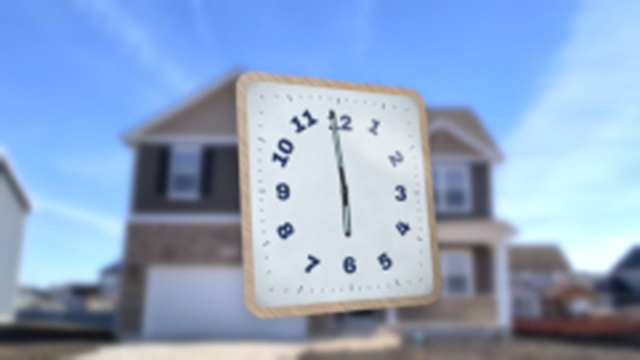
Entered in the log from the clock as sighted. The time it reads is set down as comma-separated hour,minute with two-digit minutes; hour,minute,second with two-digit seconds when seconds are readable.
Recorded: 5,59
